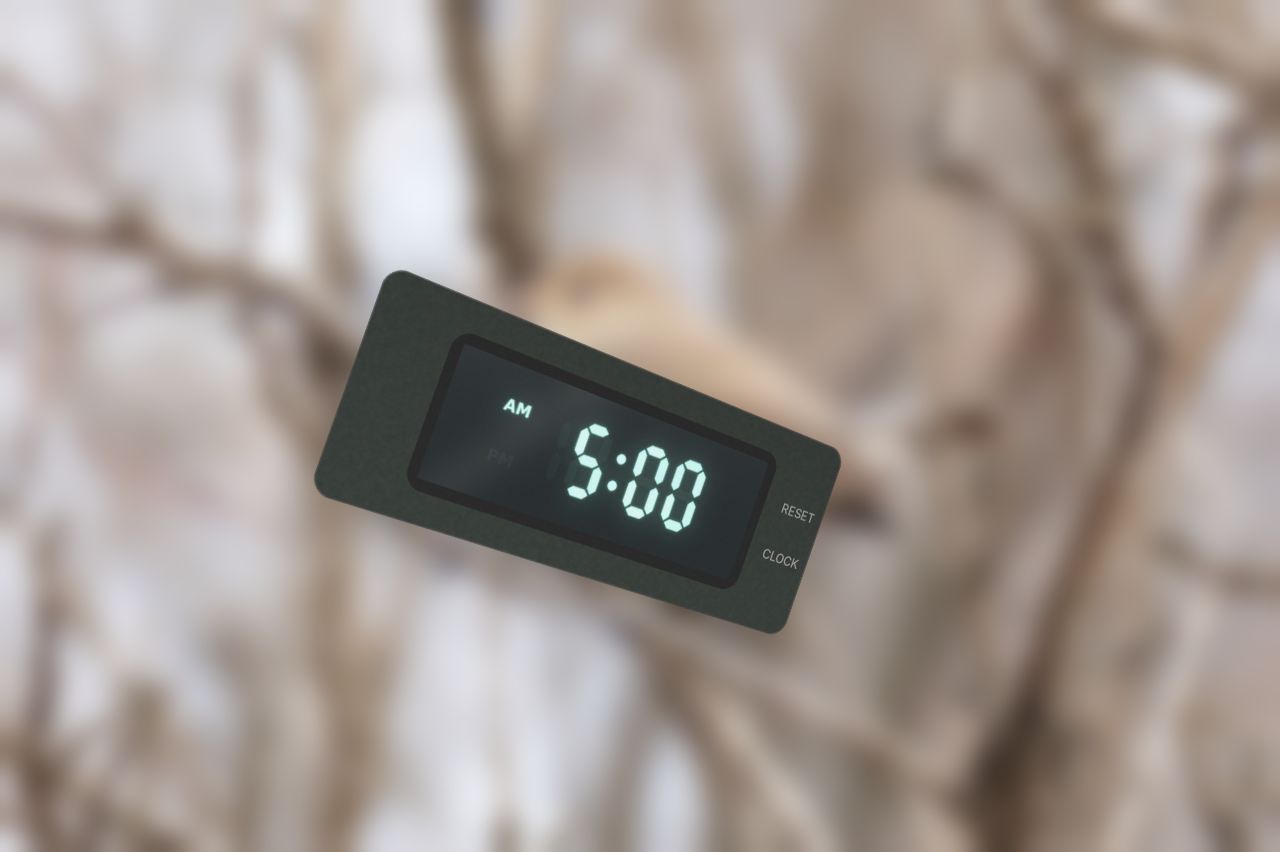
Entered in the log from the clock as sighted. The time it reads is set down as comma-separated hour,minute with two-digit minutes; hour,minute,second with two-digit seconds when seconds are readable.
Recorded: 5,00
